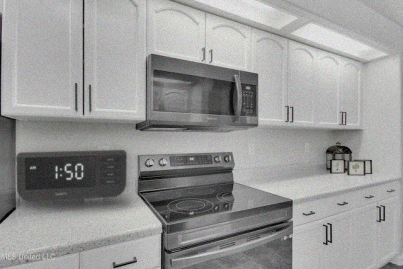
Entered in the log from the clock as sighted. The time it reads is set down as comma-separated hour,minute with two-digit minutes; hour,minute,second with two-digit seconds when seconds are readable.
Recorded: 1,50
